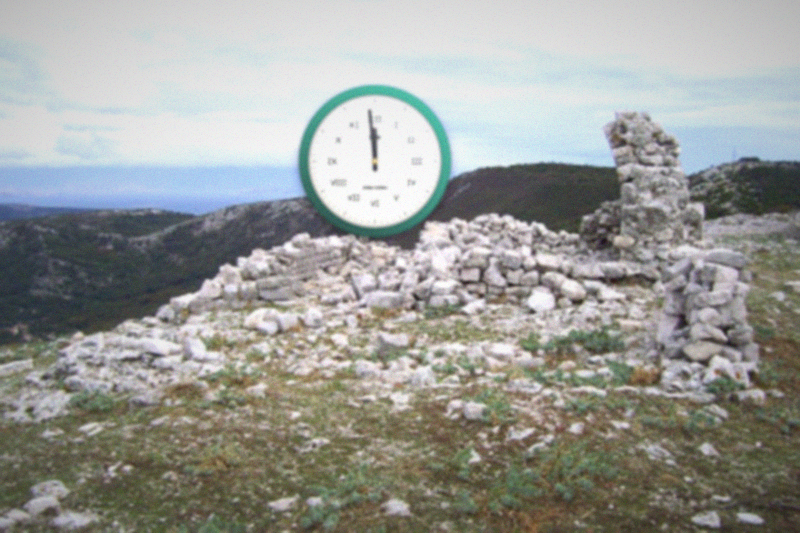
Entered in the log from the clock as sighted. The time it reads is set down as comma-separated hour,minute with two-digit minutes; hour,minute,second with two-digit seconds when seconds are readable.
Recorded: 11,59
